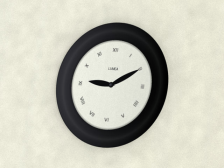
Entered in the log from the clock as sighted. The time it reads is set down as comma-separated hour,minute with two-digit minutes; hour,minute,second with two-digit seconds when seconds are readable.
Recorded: 9,10
